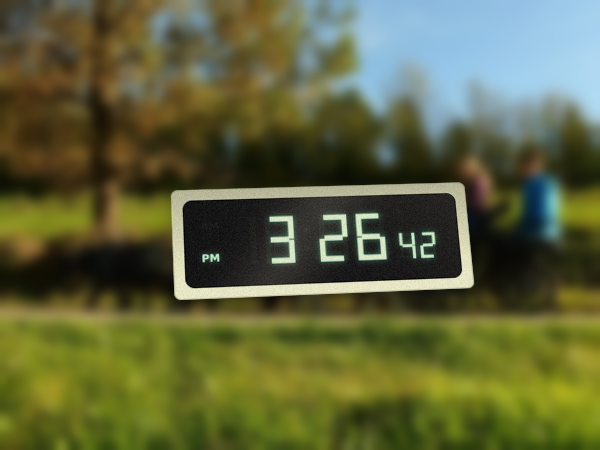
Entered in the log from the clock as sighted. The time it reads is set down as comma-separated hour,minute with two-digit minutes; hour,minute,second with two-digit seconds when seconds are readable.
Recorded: 3,26,42
